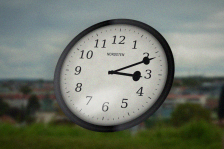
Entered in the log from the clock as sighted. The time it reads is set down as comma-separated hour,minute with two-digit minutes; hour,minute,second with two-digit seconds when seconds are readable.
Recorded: 3,11
